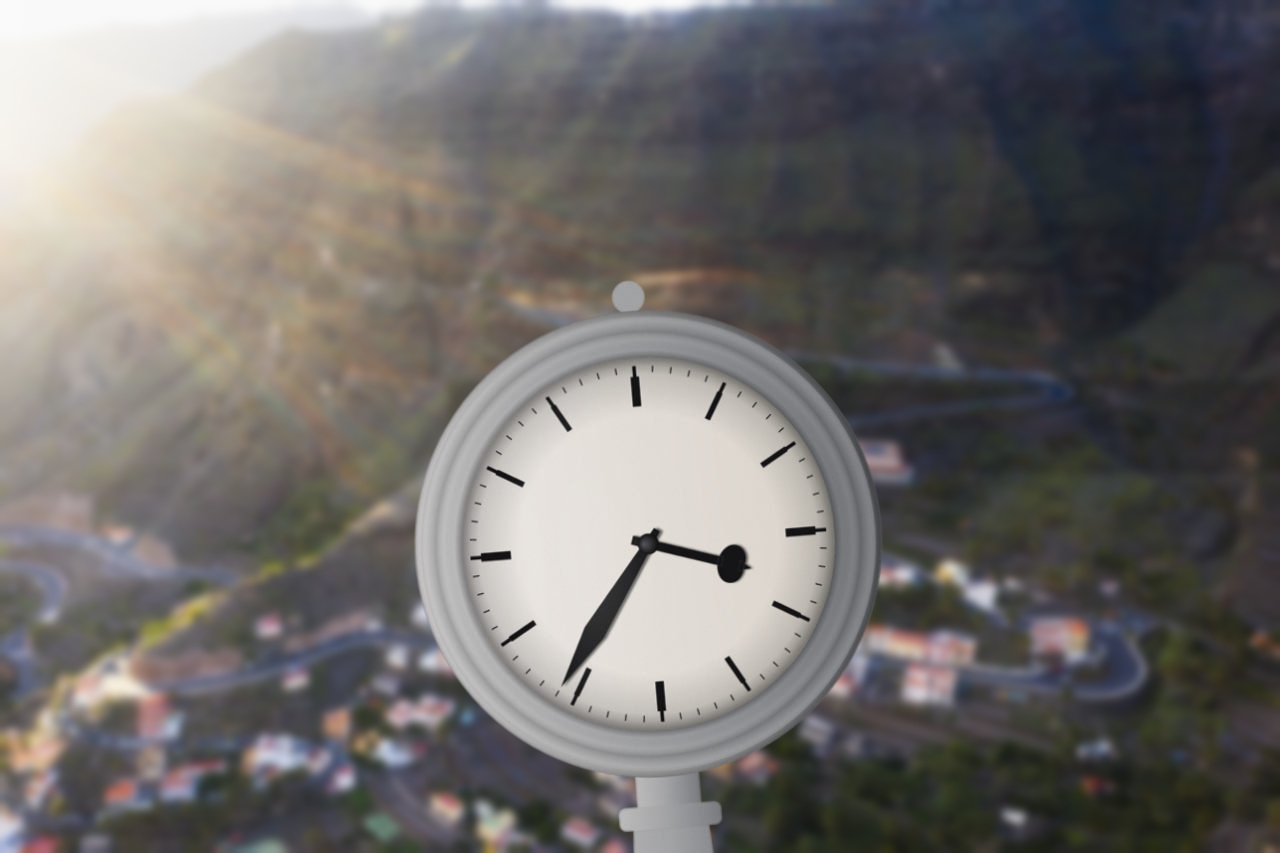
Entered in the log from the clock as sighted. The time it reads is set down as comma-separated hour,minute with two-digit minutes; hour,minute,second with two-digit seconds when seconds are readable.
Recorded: 3,36
